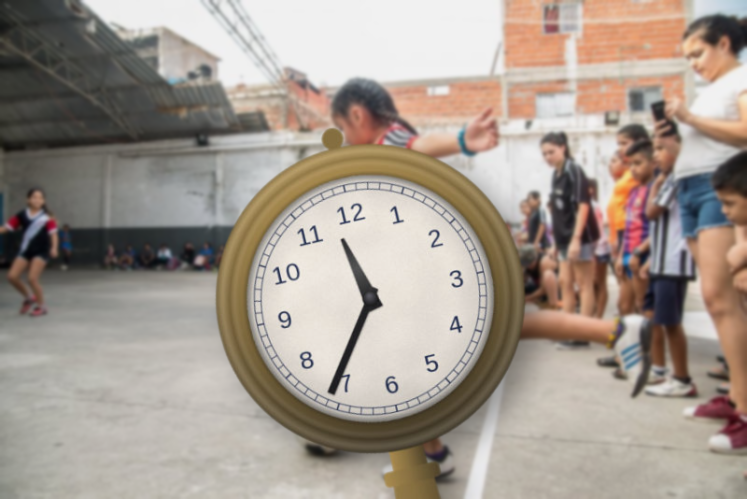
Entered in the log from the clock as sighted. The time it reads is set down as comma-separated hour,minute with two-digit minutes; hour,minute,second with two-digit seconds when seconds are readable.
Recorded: 11,36
